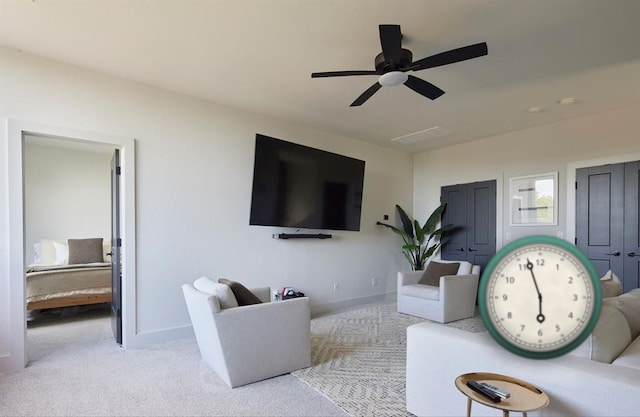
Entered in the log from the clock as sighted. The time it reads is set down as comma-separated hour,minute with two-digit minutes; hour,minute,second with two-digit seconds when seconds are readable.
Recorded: 5,57
